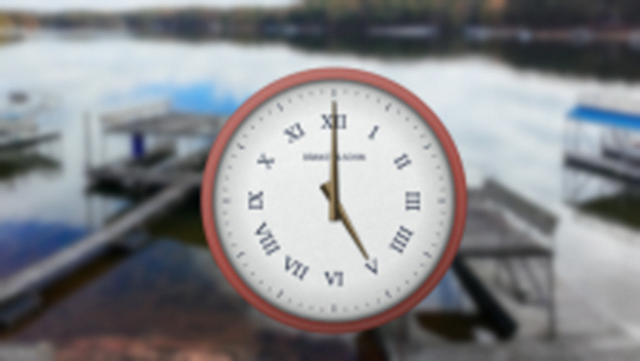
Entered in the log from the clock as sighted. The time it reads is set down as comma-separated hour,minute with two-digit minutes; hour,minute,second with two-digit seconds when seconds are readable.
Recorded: 5,00
